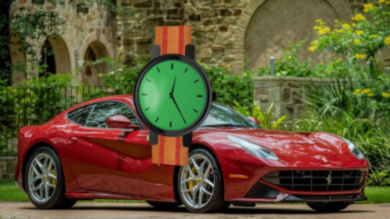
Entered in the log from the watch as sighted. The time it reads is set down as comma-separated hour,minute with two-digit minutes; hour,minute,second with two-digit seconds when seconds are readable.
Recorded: 12,25
